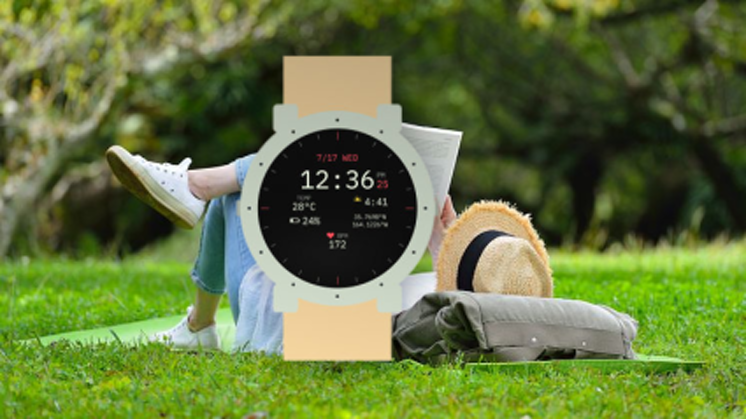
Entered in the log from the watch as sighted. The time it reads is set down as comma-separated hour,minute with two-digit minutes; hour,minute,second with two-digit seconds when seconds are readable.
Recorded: 12,36
